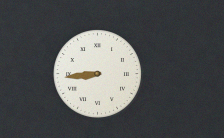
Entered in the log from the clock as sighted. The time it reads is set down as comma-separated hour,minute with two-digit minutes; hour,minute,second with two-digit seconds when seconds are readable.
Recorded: 8,44
